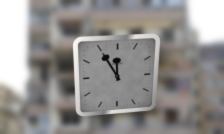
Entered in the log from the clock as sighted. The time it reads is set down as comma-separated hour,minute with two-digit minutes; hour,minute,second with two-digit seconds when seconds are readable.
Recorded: 11,55
